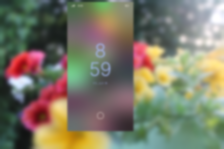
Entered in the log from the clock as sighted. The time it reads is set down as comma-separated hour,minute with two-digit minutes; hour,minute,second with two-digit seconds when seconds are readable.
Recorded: 8,59
